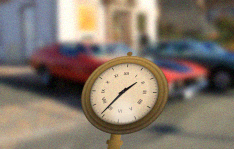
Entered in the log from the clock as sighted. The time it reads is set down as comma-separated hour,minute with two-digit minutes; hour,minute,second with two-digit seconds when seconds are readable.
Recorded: 1,36
